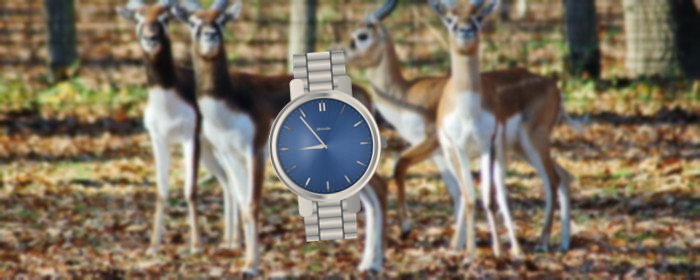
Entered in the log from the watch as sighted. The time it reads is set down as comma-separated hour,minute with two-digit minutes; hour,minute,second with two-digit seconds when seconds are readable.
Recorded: 8,54
